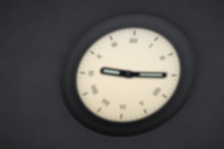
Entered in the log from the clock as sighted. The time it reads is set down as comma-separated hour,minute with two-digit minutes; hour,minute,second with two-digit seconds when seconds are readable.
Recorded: 9,15
